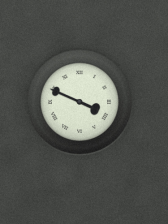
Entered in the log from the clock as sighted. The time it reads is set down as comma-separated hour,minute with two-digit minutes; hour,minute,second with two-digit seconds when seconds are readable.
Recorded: 3,49
